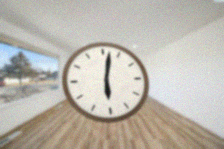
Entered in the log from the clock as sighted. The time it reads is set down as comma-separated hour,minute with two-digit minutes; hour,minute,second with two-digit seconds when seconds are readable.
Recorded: 6,02
